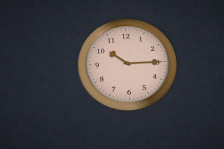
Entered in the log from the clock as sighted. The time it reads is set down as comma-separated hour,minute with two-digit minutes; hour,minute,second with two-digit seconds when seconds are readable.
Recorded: 10,15
